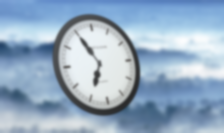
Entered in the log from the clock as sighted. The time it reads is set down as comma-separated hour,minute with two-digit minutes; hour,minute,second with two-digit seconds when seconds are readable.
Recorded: 6,55
